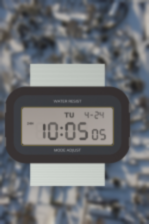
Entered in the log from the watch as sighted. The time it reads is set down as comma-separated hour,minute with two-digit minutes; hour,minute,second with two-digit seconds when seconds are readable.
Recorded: 10,05,05
